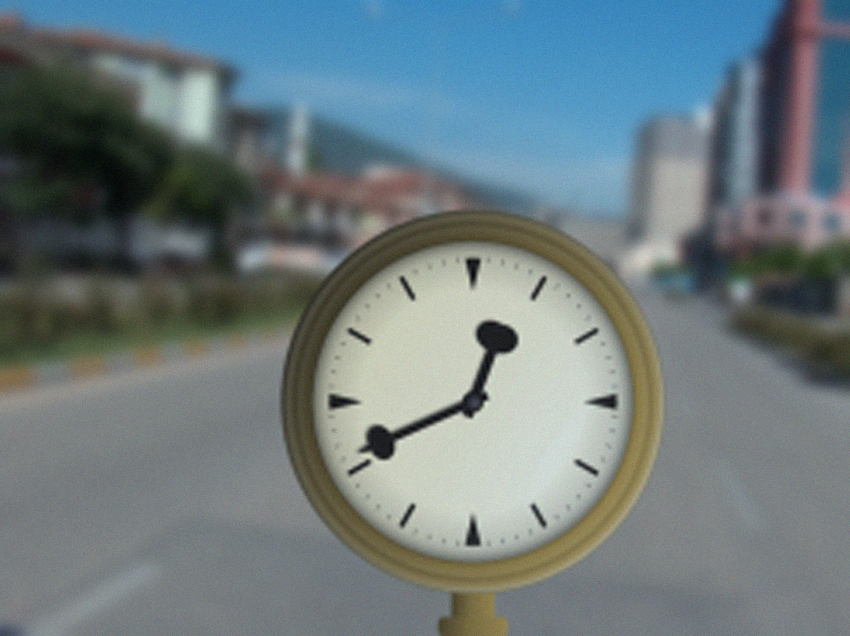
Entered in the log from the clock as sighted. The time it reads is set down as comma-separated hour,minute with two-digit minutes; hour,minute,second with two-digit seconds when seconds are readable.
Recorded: 12,41
